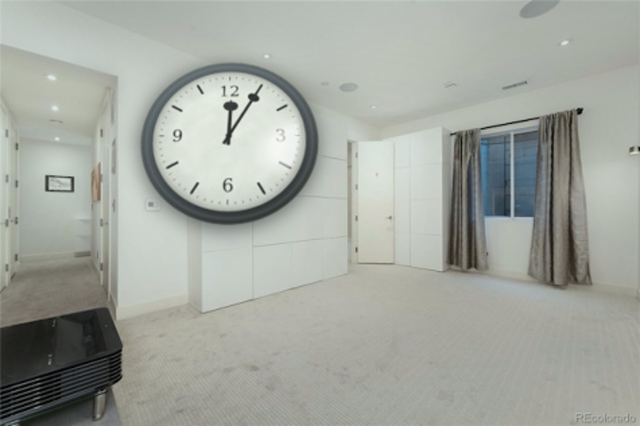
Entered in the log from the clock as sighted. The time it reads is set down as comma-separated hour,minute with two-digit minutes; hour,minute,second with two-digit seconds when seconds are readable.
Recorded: 12,05
